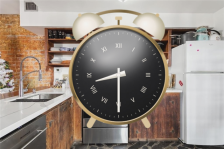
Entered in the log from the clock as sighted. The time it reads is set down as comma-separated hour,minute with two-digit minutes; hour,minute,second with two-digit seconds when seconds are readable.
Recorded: 8,30
